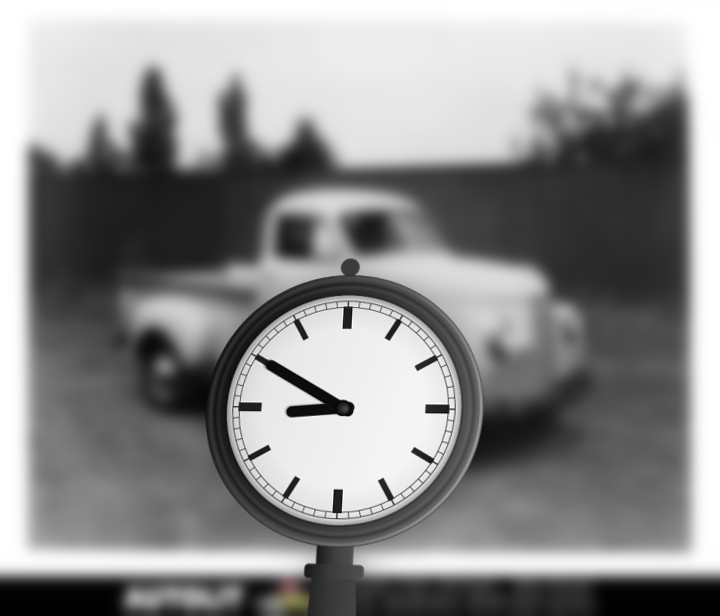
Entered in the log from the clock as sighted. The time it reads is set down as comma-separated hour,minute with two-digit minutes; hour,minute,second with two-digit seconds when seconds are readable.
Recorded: 8,50
